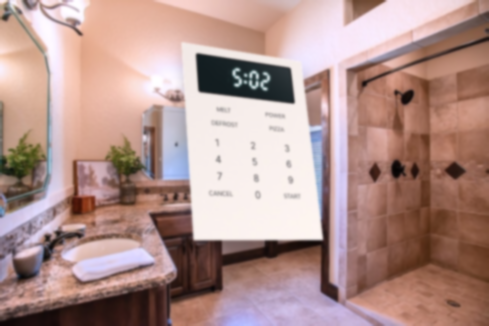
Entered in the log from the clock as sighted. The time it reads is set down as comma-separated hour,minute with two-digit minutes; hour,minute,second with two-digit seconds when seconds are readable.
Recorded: 5,02
